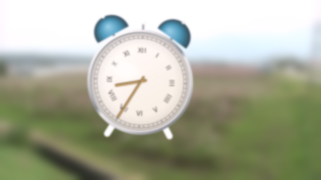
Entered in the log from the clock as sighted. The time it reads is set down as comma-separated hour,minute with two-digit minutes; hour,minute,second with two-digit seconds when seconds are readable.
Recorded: 8,35
